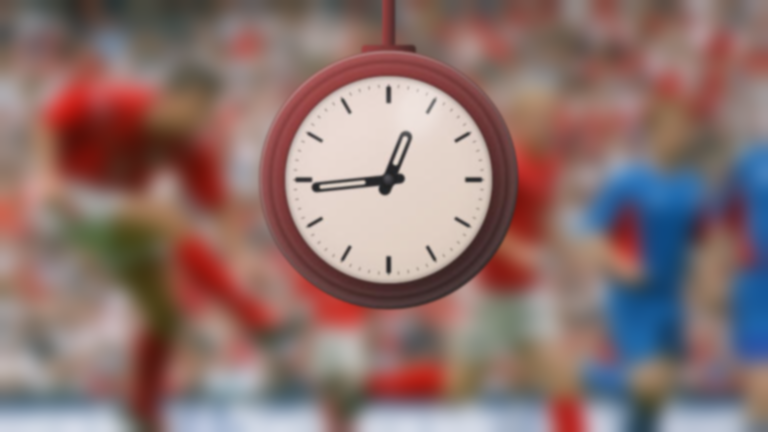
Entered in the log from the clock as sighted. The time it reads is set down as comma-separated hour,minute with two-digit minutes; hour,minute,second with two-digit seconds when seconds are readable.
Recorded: 12,44
